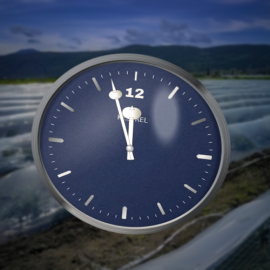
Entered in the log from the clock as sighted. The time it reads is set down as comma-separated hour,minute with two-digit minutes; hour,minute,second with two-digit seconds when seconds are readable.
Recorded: 11,57
